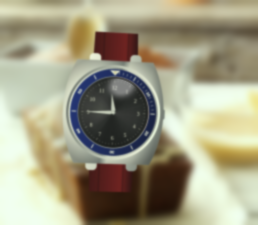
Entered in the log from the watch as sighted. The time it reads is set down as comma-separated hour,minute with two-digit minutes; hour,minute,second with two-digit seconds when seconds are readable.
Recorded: 11,45
